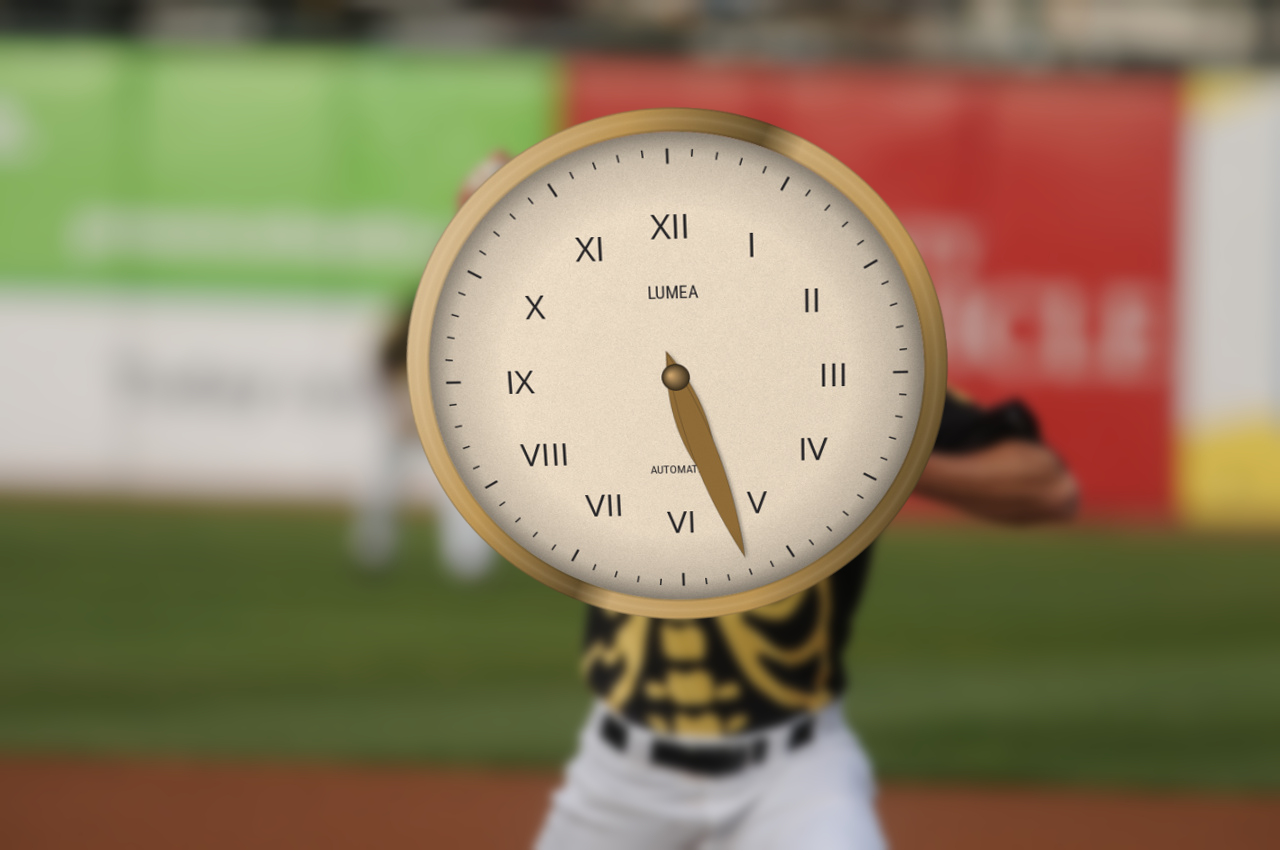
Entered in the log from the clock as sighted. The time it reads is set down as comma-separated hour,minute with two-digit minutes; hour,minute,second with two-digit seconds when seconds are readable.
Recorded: 5,27
